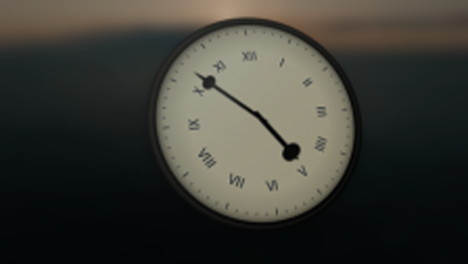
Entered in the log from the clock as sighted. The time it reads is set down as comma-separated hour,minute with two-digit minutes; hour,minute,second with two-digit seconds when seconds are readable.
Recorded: 4,52
